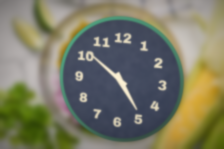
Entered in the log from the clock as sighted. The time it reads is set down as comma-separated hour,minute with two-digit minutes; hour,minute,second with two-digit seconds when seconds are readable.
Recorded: 4,51
